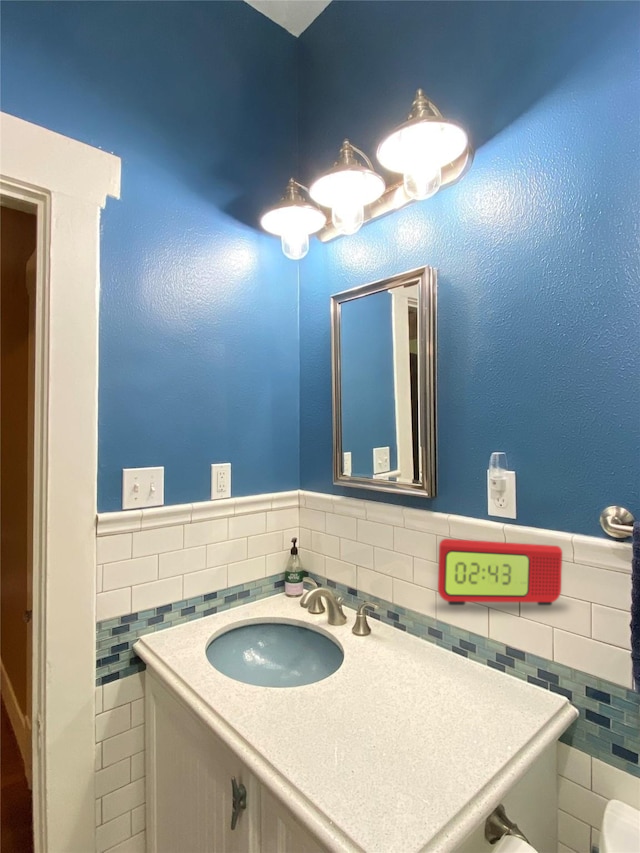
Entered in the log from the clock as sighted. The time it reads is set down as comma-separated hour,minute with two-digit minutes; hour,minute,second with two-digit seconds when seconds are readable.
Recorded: 2,43
